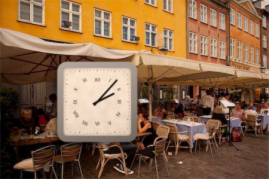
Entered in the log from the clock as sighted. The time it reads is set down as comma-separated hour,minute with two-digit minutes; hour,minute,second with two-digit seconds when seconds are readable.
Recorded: 2,07
